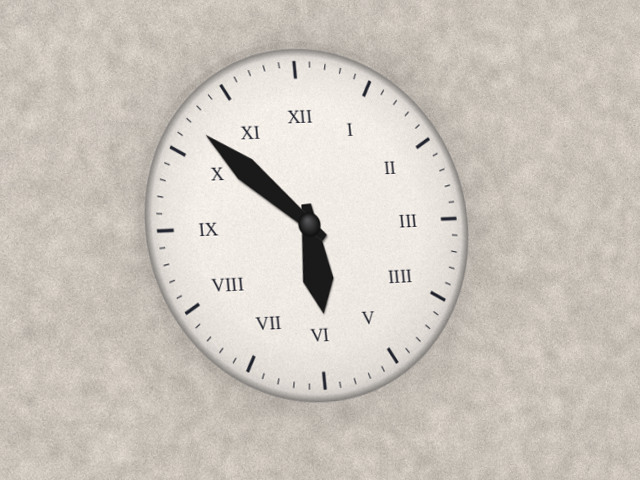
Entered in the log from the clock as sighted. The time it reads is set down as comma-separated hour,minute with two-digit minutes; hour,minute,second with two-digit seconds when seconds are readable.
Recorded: 5,52
